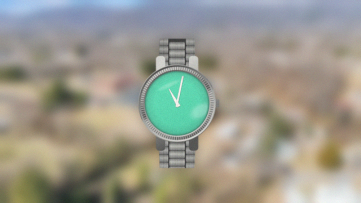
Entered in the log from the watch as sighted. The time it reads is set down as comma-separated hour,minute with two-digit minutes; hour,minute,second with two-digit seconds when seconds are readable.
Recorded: 11,02
